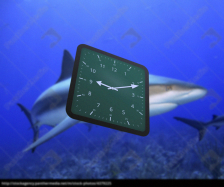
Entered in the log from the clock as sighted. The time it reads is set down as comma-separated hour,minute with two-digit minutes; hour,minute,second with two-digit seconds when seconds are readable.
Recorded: 9,11
